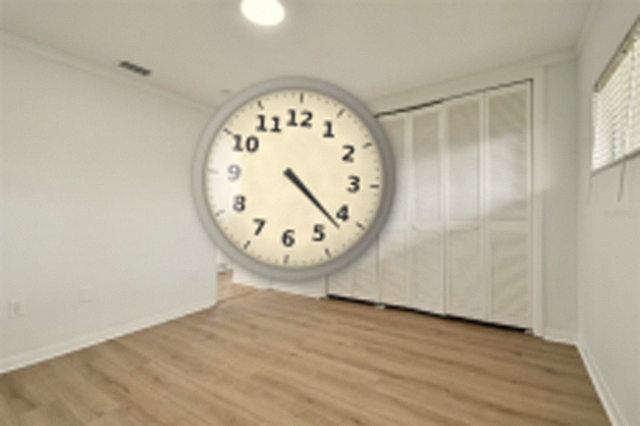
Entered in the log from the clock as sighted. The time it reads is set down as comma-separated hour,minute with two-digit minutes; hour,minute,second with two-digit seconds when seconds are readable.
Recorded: 4,22
